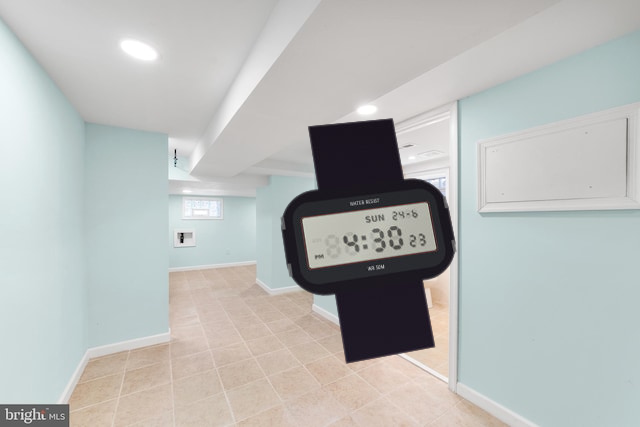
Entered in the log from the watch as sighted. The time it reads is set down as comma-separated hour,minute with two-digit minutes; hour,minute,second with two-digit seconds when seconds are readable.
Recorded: 4,30,23
